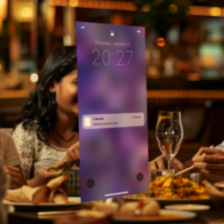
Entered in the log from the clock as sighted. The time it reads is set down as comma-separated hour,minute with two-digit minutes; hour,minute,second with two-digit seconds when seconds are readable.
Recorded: 20,27
